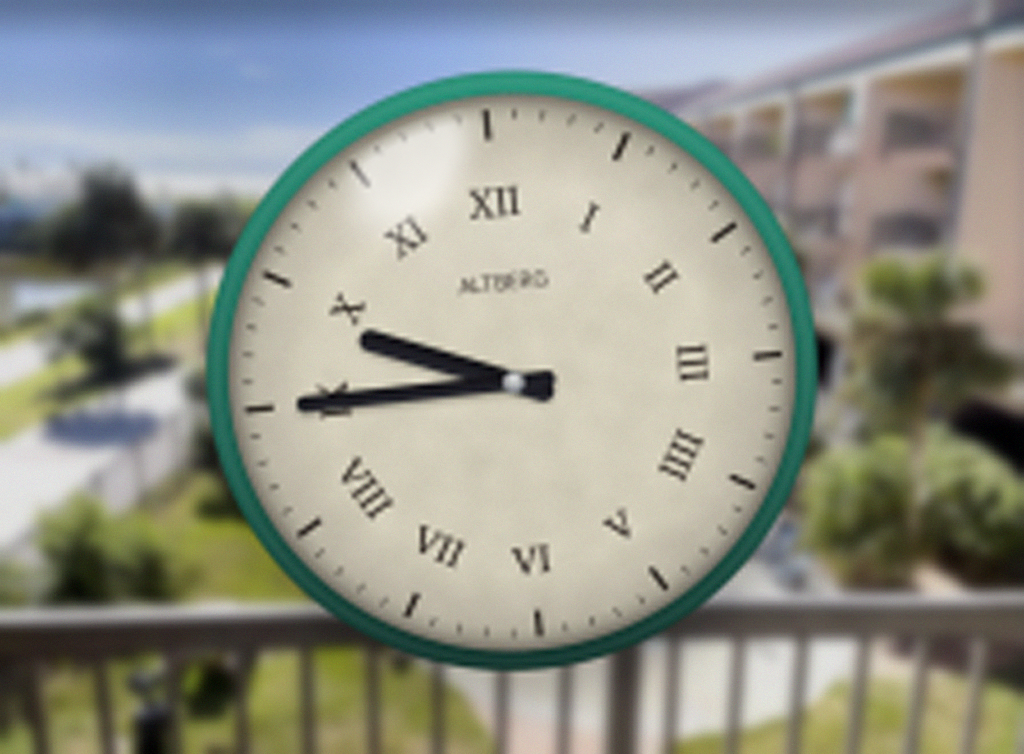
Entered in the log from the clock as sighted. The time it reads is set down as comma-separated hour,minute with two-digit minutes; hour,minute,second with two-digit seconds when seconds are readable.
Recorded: 9,45
